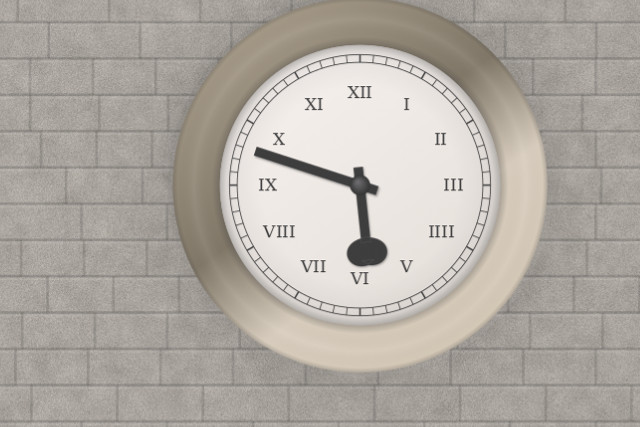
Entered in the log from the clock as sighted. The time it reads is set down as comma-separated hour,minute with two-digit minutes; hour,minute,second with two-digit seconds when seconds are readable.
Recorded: 5,48
